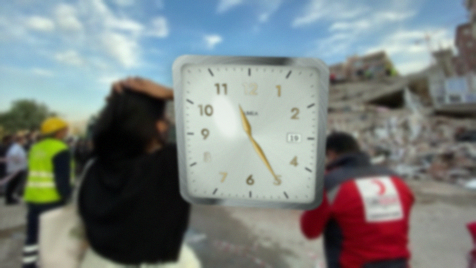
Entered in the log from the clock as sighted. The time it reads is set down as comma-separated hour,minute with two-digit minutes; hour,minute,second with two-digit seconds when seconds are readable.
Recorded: 11,25
